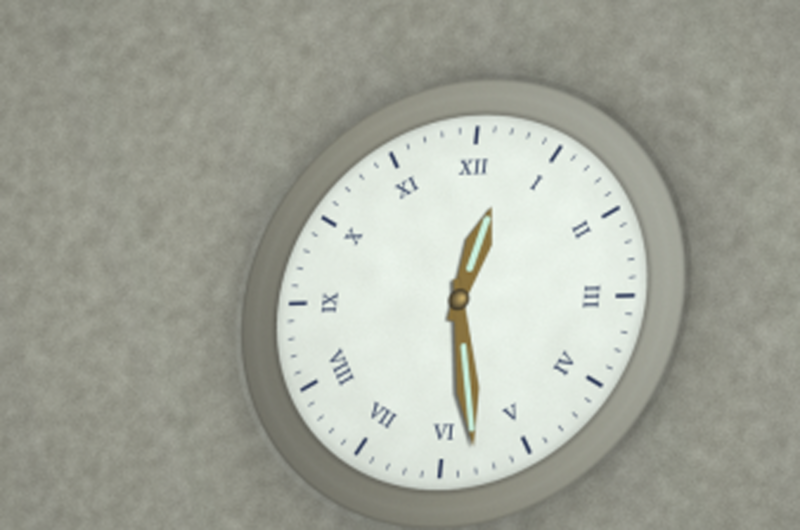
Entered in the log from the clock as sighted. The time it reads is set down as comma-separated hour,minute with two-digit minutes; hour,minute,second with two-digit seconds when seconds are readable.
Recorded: 12,28
